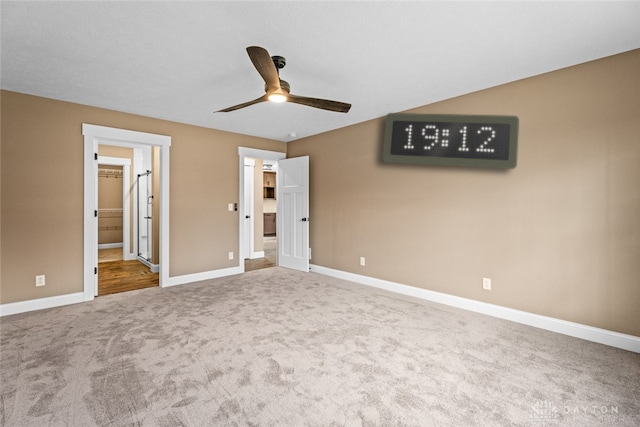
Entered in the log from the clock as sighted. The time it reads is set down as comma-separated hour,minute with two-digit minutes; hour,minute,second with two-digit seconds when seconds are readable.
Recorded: 19,12
